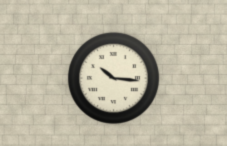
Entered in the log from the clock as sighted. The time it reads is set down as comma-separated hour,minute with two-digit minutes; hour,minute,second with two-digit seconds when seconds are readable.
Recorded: 10,16
